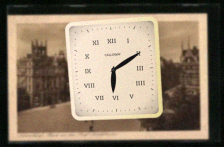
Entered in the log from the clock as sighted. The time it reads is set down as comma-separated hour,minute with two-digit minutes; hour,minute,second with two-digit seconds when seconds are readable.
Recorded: 6,10
